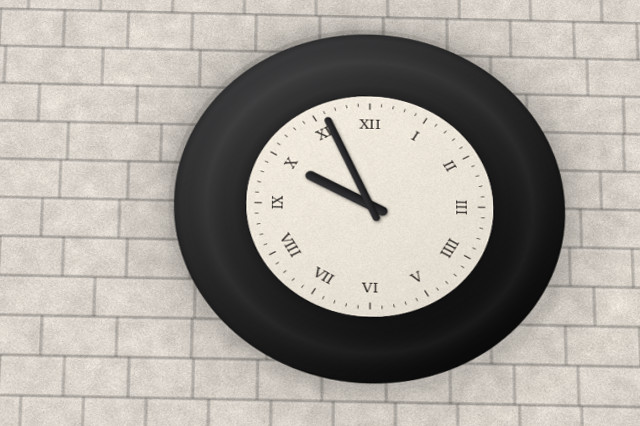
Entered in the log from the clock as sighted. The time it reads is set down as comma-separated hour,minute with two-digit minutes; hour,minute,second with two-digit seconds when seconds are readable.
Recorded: 9,56
